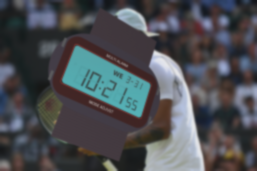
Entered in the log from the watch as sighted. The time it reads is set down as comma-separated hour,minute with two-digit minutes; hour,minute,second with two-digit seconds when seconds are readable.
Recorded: 10,21,55
